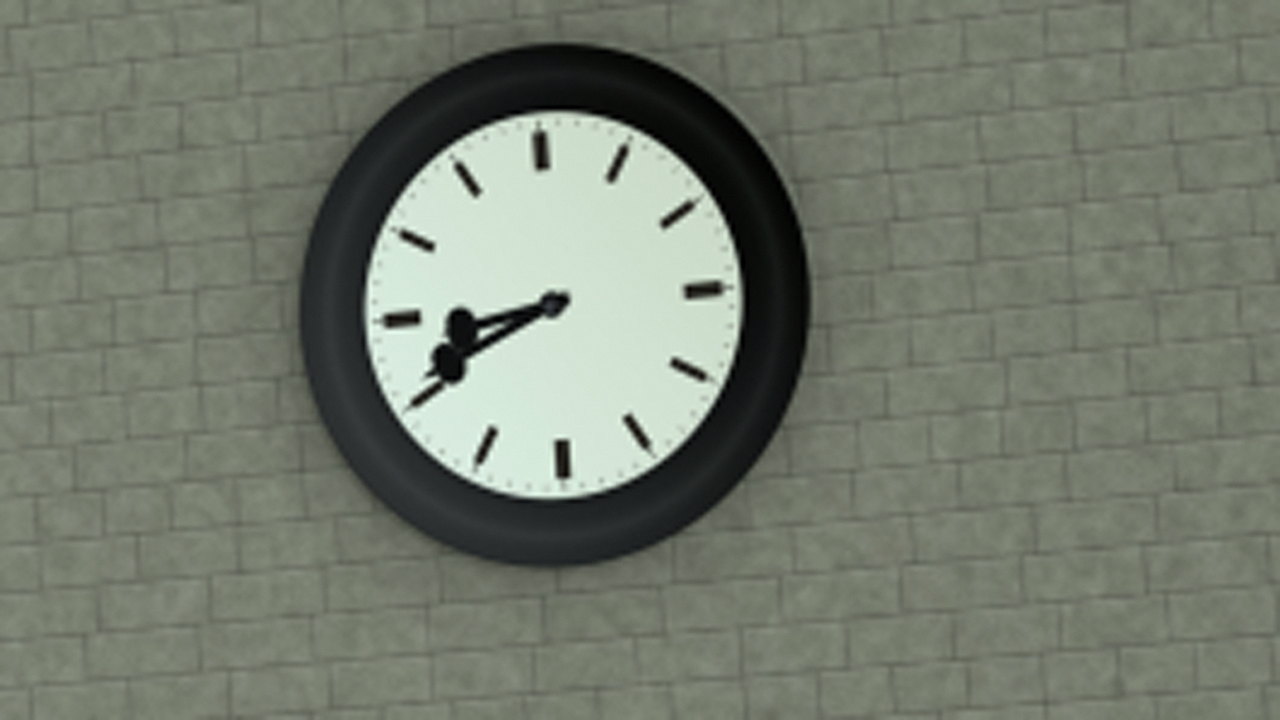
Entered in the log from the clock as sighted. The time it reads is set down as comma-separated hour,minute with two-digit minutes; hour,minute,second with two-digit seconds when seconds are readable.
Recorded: 8,41
